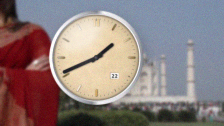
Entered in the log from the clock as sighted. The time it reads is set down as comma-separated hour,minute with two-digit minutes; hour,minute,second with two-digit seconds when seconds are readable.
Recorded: 1,41
